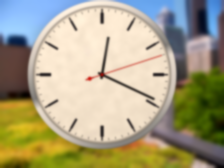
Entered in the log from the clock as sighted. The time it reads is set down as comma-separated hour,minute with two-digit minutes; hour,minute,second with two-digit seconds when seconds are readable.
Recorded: 12,19,12
